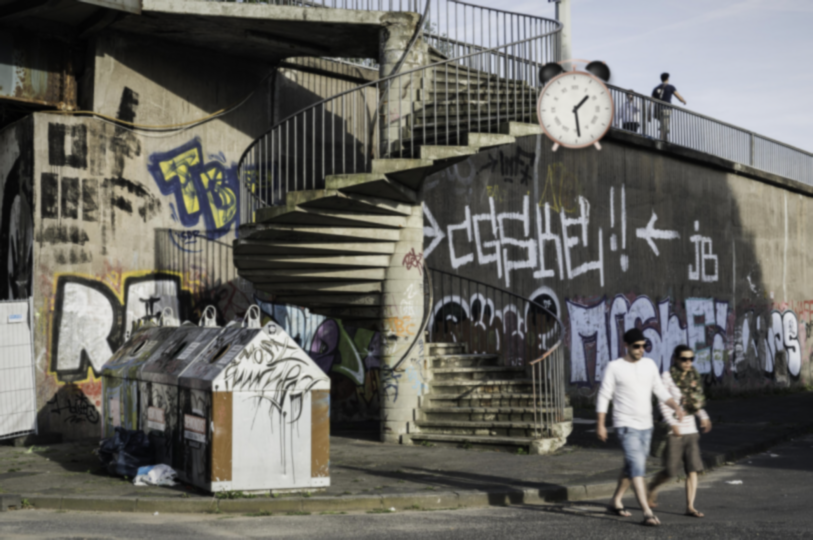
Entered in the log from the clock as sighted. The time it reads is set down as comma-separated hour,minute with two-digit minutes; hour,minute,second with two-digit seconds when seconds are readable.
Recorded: 1,29
